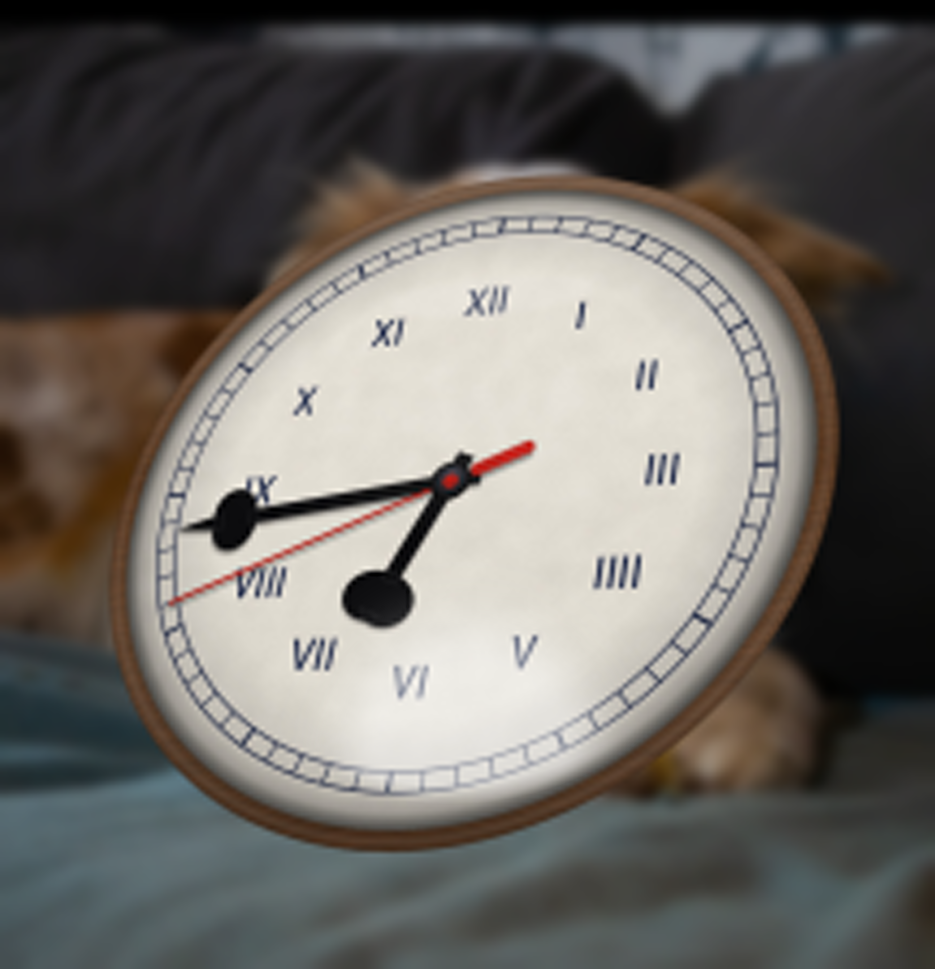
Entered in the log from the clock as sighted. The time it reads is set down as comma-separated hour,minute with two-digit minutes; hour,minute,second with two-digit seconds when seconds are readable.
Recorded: 6,43,41
